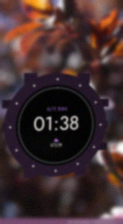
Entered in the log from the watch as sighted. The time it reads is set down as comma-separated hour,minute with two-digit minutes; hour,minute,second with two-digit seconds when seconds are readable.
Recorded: 1,38
